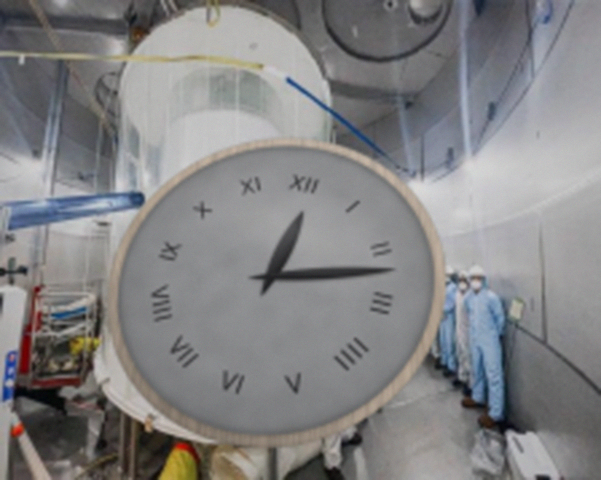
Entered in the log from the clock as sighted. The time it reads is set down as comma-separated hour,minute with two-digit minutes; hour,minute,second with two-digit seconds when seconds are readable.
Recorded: 12,12
